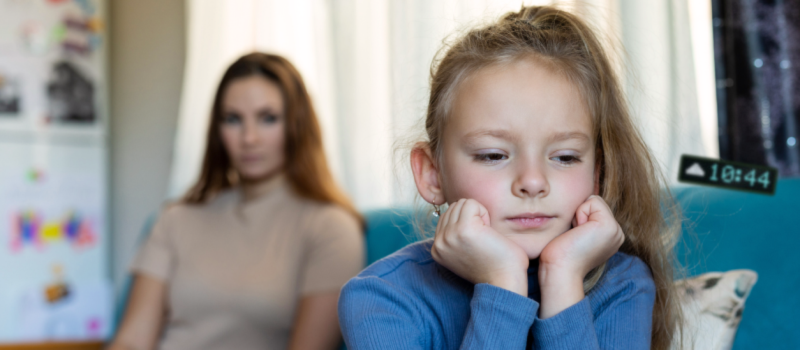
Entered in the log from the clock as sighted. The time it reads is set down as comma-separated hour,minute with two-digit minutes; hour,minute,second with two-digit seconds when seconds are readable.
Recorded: 10,44
